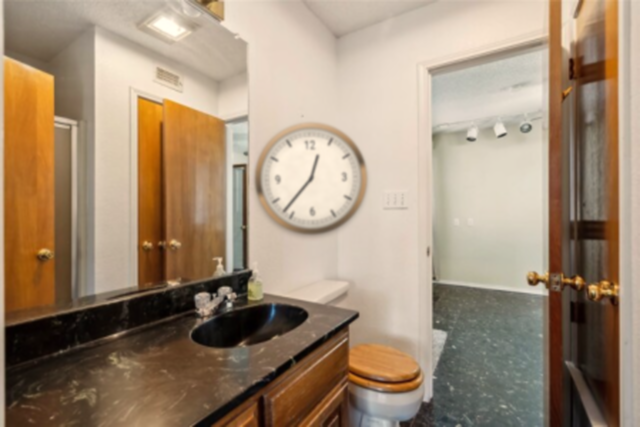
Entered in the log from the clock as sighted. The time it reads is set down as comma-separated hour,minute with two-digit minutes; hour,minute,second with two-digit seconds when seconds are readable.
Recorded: 12,37
